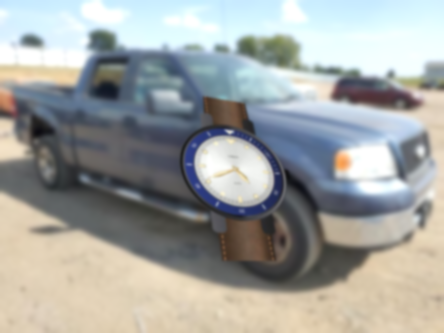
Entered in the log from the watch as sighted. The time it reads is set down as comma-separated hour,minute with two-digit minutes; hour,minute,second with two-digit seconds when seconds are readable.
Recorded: 4,41
